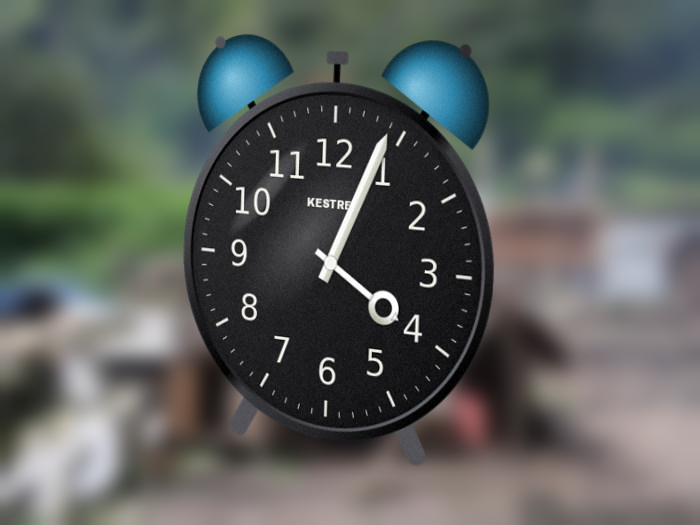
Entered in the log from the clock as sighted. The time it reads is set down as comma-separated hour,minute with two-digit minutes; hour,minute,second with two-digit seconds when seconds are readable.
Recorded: 4,04
